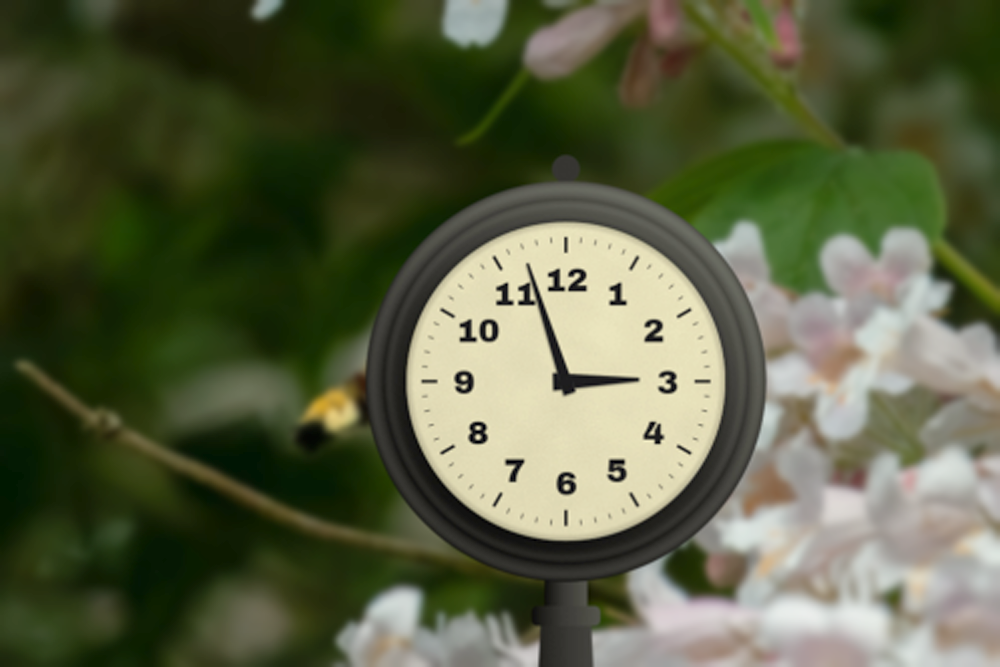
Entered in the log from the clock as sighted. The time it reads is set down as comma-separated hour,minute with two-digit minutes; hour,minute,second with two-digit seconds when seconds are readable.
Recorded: 2,57
